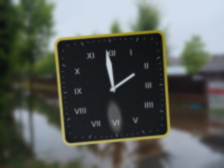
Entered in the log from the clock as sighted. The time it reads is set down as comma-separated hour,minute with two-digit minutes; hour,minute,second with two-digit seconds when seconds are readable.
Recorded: 1,59
